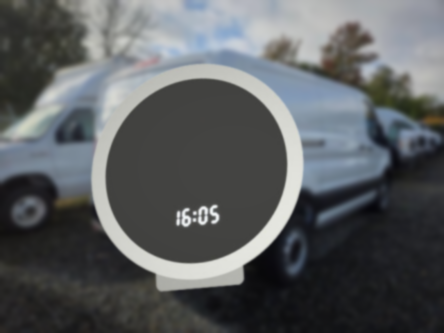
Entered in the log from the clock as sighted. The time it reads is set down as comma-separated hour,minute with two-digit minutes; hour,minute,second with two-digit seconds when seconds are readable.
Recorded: 16,05
